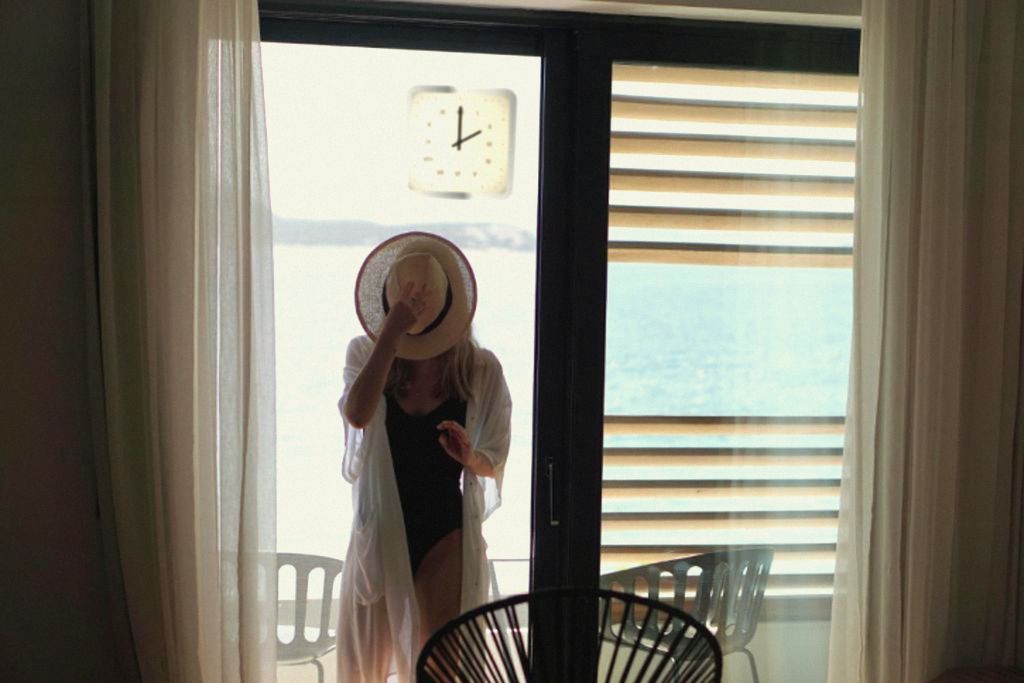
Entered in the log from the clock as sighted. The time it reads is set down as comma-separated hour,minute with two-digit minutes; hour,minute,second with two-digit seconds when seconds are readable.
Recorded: 2,00
